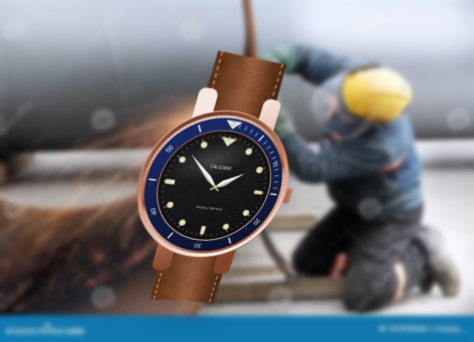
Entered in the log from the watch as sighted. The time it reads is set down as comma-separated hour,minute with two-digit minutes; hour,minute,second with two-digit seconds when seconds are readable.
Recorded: 1,52
